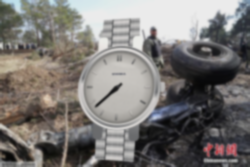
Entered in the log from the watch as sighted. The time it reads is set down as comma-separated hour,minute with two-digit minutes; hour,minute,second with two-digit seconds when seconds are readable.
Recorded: 7,38
